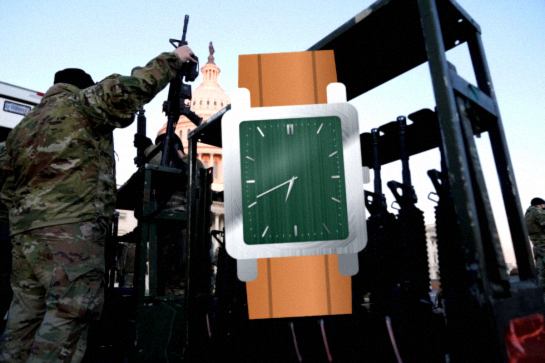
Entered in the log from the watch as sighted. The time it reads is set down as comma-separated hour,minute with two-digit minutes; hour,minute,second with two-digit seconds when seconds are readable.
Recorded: 6,41
